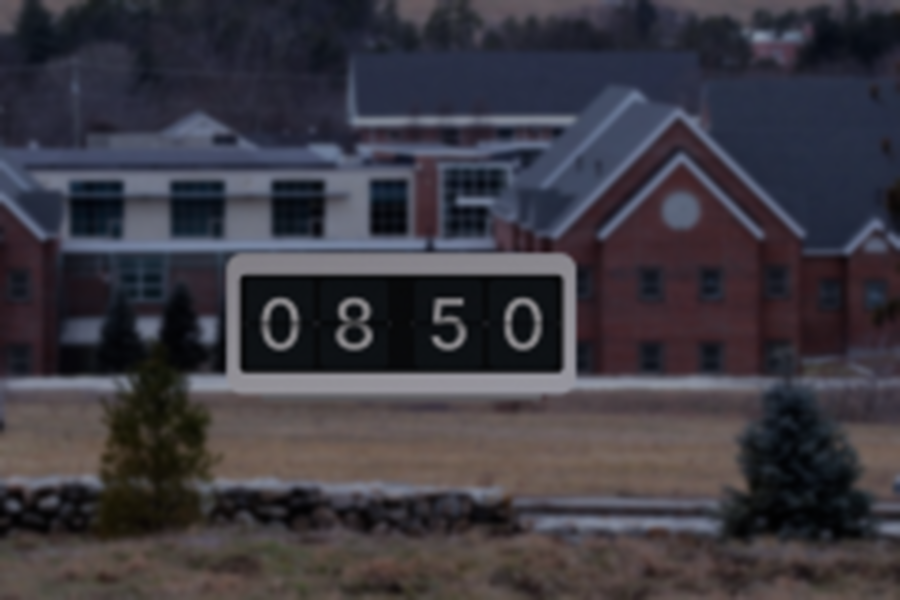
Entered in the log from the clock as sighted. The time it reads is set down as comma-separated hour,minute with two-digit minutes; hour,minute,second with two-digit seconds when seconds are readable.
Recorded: 8,50
